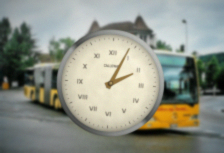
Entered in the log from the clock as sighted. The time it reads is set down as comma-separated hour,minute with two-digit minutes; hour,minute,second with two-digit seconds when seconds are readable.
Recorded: 2,04
